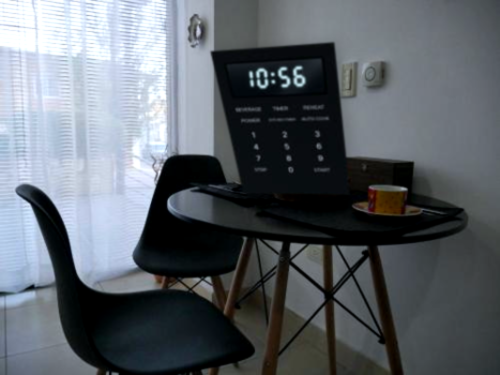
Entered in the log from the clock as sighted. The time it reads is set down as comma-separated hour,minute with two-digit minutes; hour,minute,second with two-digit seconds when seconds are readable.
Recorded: 10,56
